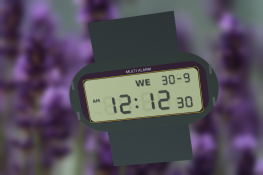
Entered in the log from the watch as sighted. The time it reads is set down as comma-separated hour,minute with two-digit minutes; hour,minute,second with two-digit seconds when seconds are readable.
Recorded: 12,12,30
